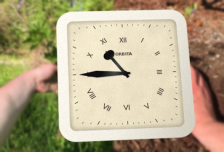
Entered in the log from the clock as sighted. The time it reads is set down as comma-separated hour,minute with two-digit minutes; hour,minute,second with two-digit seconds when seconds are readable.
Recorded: 10,45
